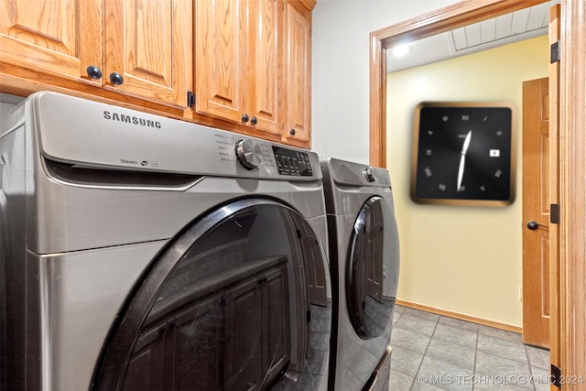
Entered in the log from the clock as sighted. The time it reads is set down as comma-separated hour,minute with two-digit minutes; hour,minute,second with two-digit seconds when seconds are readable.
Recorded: 12,31
